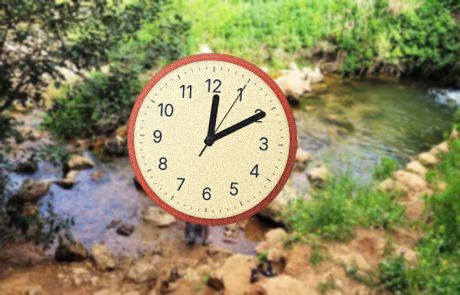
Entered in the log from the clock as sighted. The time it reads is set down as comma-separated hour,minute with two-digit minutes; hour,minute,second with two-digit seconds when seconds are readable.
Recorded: 12,10,05
